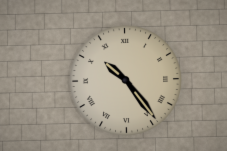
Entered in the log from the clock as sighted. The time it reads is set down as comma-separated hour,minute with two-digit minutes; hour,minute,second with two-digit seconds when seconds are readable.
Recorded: 10,24
